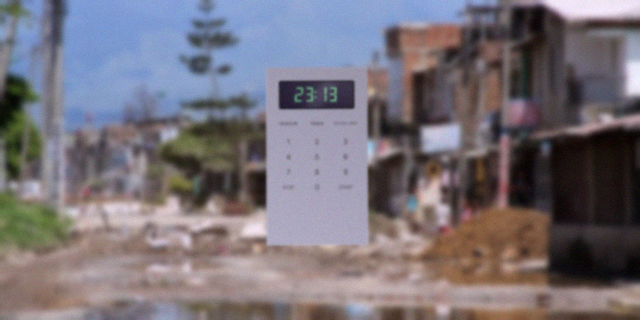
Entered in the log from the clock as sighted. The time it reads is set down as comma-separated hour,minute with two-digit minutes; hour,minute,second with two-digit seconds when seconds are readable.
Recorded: 23,13
